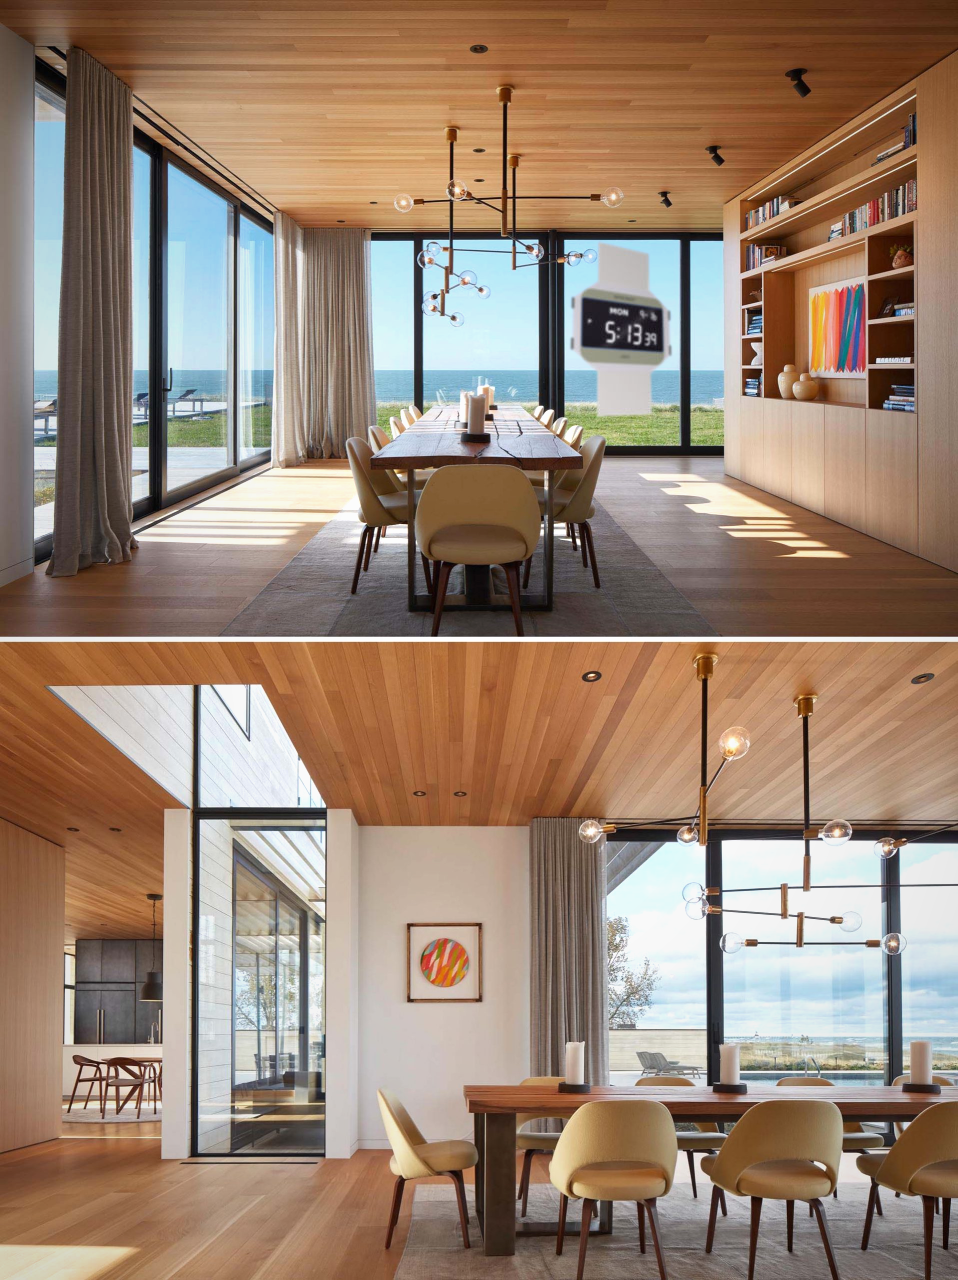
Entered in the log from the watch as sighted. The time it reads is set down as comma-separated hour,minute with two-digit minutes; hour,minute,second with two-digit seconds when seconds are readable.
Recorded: 5,13,39
